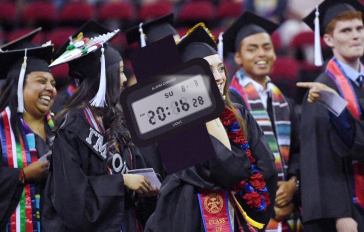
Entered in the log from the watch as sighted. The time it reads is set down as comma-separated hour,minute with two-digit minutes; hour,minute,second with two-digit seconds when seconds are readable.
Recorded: 20,16,28
